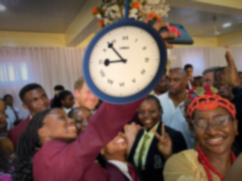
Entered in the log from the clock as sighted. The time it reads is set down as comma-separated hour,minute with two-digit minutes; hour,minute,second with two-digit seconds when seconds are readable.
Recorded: 8,53
